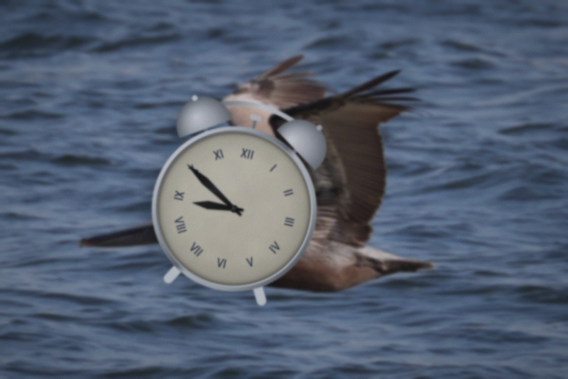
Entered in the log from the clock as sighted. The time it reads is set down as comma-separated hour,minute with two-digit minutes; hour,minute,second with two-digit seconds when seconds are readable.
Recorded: 8,50
